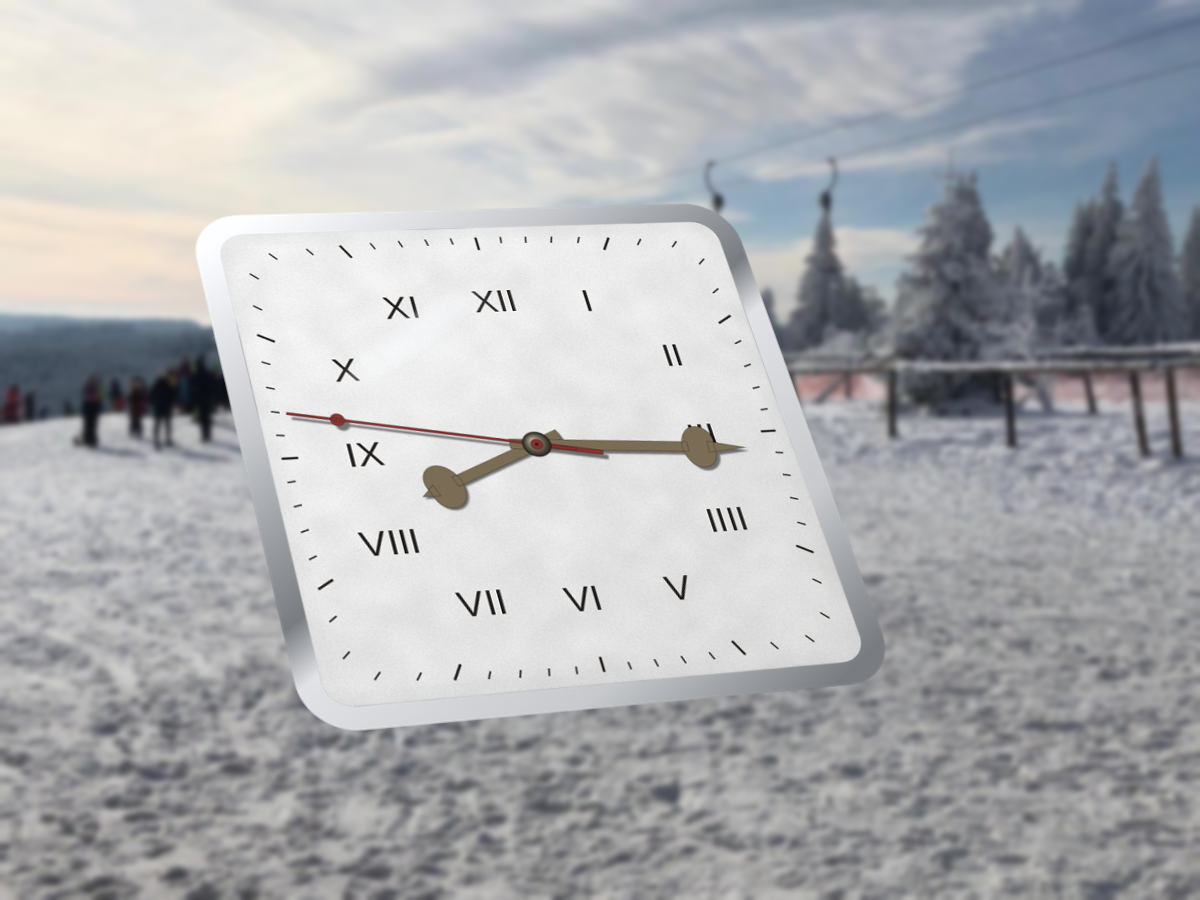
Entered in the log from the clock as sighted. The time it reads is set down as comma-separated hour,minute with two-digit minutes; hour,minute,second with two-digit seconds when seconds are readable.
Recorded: 8,15,47
